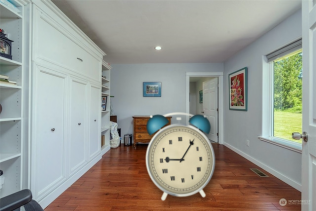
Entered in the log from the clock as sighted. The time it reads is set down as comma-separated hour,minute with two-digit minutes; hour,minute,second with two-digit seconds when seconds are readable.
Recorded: 9,06
